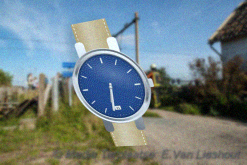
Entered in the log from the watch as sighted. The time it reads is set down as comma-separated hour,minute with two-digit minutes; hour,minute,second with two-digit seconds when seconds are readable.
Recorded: 6,32
